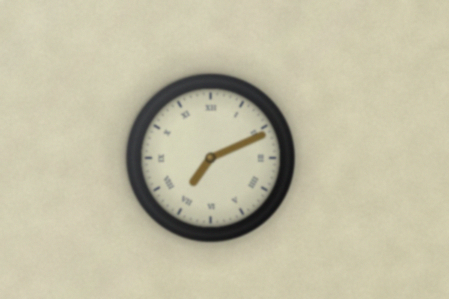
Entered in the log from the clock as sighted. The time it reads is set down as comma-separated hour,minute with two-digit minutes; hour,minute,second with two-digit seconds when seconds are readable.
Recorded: 7,11
